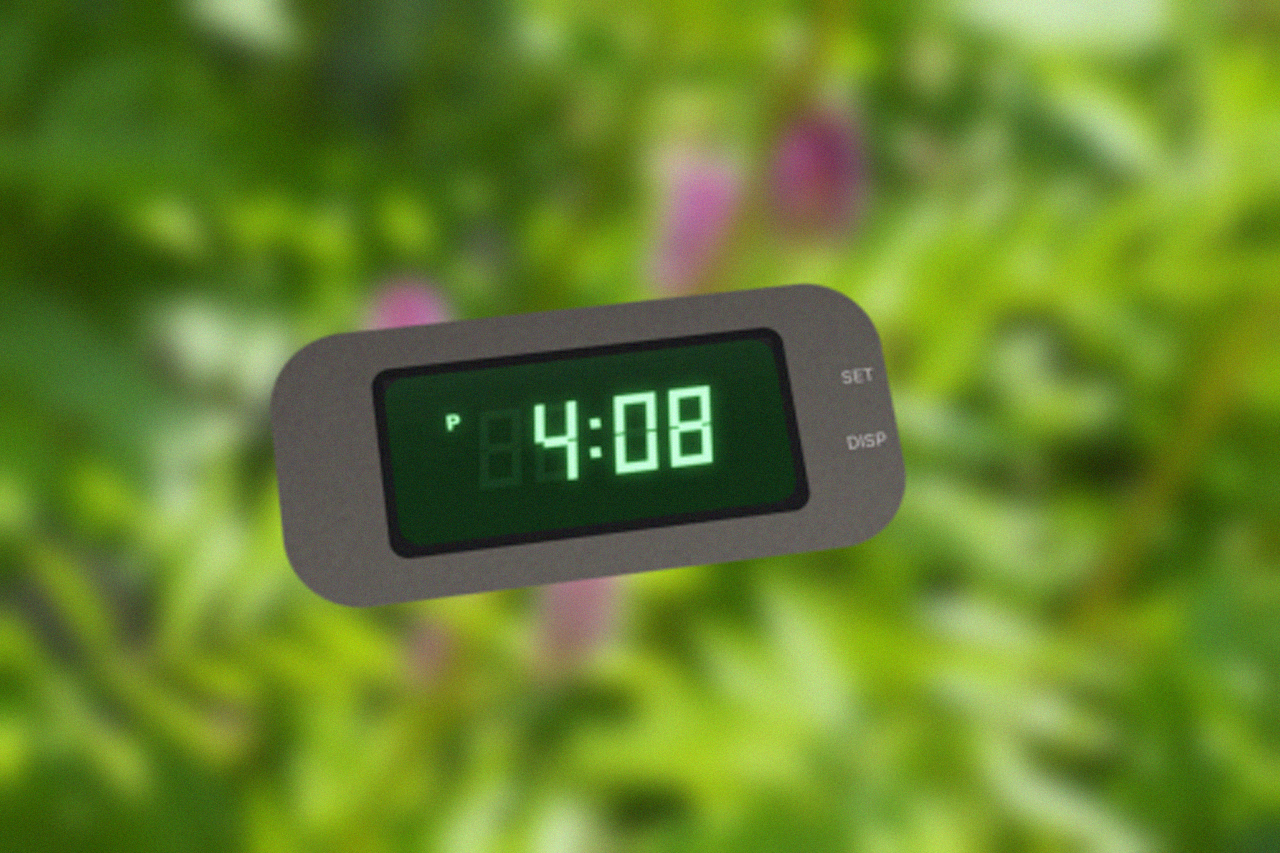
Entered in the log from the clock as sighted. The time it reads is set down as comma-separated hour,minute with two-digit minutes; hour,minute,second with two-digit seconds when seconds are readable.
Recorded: 4,08
